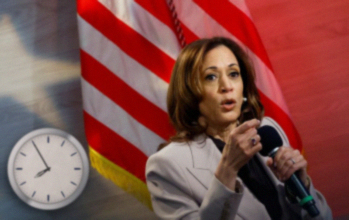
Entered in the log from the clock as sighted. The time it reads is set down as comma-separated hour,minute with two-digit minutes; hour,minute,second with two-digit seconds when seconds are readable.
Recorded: 7,55
